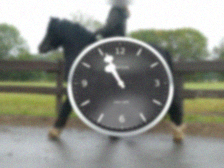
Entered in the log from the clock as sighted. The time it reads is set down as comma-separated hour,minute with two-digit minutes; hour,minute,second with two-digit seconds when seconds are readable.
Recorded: 10,56
